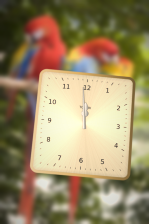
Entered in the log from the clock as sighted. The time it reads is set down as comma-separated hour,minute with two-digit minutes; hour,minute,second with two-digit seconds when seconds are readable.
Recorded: 11,59
